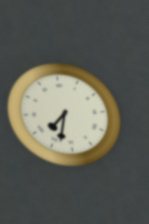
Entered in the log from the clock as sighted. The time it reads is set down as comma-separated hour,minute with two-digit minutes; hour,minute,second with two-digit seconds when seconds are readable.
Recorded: 7,33
